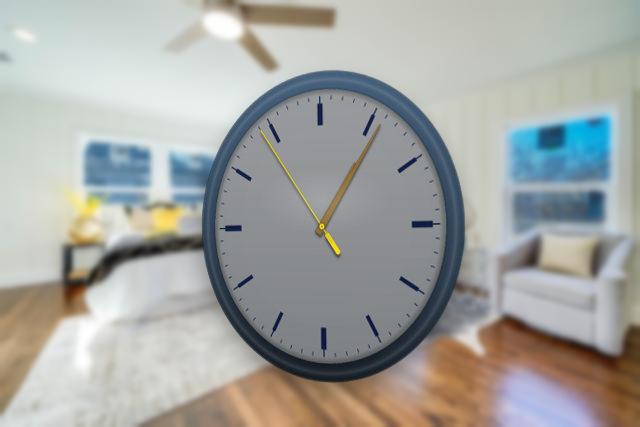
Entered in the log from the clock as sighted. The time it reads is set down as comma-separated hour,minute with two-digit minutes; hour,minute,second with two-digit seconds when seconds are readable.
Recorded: 1,05,54
